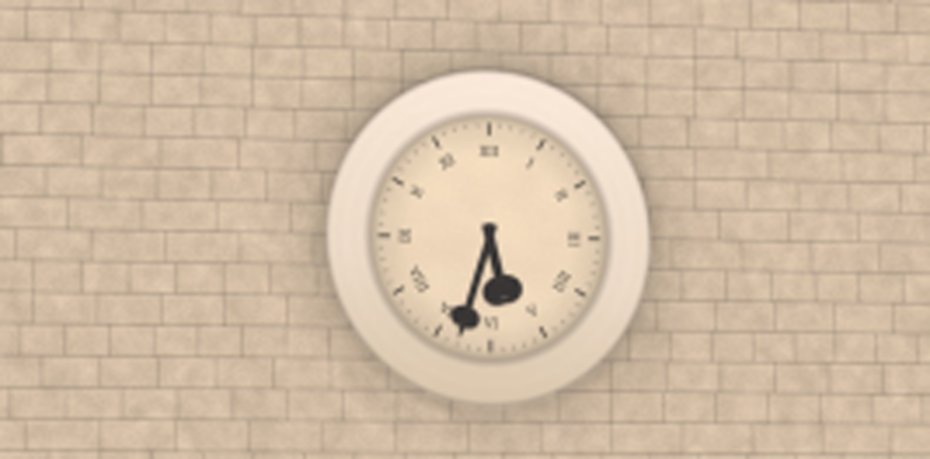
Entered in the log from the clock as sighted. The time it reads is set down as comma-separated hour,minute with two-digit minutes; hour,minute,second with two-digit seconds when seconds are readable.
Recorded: 5,33
